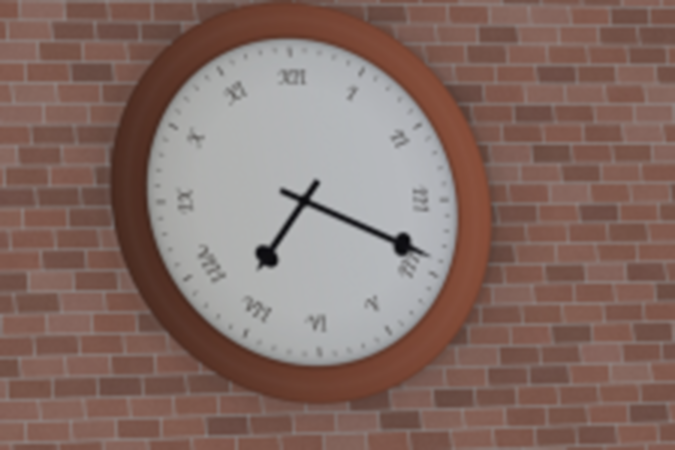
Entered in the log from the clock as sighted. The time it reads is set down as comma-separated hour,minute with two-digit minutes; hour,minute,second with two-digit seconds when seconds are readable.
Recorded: 7,19
